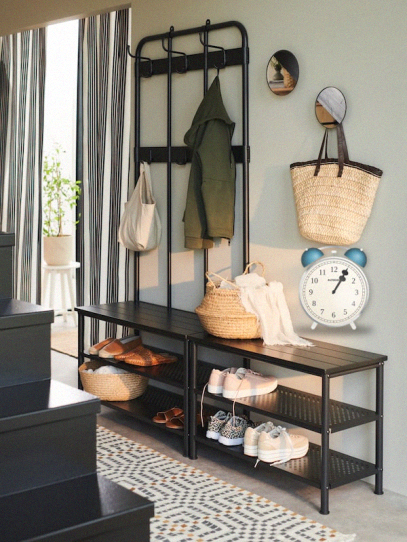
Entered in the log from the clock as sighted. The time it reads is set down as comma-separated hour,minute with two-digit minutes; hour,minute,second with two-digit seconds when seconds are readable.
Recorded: 1,05
